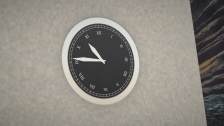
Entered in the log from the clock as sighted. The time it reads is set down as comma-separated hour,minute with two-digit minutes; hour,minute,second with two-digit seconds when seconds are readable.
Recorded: 10,46
